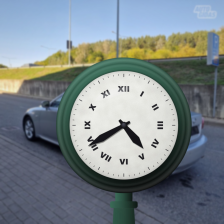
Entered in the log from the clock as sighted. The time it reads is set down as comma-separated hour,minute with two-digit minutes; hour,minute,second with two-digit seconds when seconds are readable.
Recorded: 4,40
